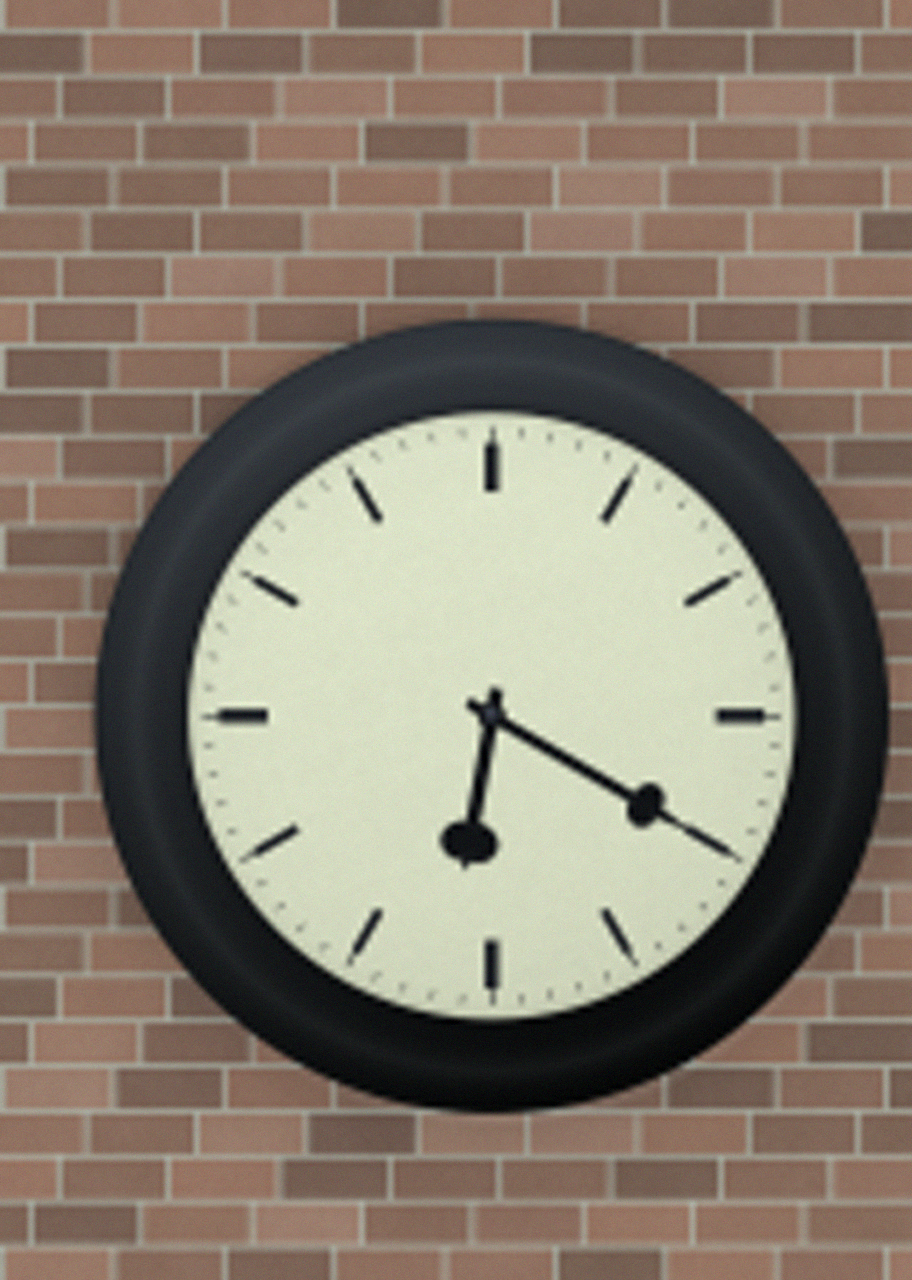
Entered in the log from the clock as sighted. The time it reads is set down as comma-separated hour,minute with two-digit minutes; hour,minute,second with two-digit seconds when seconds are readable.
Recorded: 6,20
